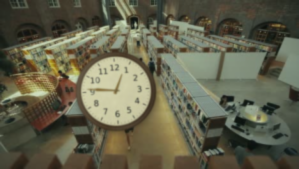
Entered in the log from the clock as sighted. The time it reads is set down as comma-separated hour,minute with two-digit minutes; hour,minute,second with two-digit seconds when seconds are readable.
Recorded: 12,46
